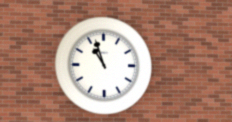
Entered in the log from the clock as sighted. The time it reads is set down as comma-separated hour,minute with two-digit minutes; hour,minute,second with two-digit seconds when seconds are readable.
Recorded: 10,57
